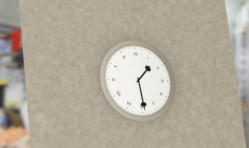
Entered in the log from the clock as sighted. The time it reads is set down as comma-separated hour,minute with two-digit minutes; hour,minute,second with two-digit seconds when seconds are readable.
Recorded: 1,29
